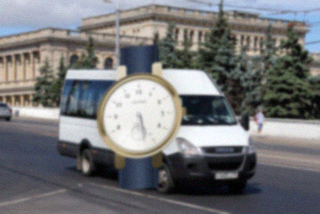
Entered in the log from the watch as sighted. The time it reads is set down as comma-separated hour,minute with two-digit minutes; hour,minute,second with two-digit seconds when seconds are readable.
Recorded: 5,28
